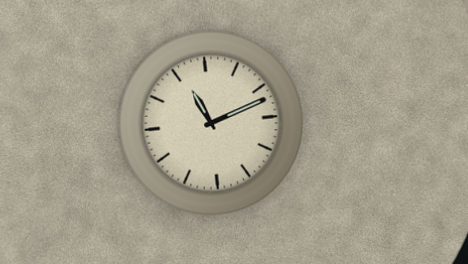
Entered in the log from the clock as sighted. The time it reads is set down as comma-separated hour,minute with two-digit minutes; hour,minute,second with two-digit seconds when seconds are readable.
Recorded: 11,12
